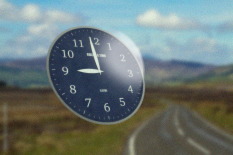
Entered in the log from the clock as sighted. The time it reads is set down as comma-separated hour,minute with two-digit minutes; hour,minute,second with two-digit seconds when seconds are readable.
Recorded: 8,59
